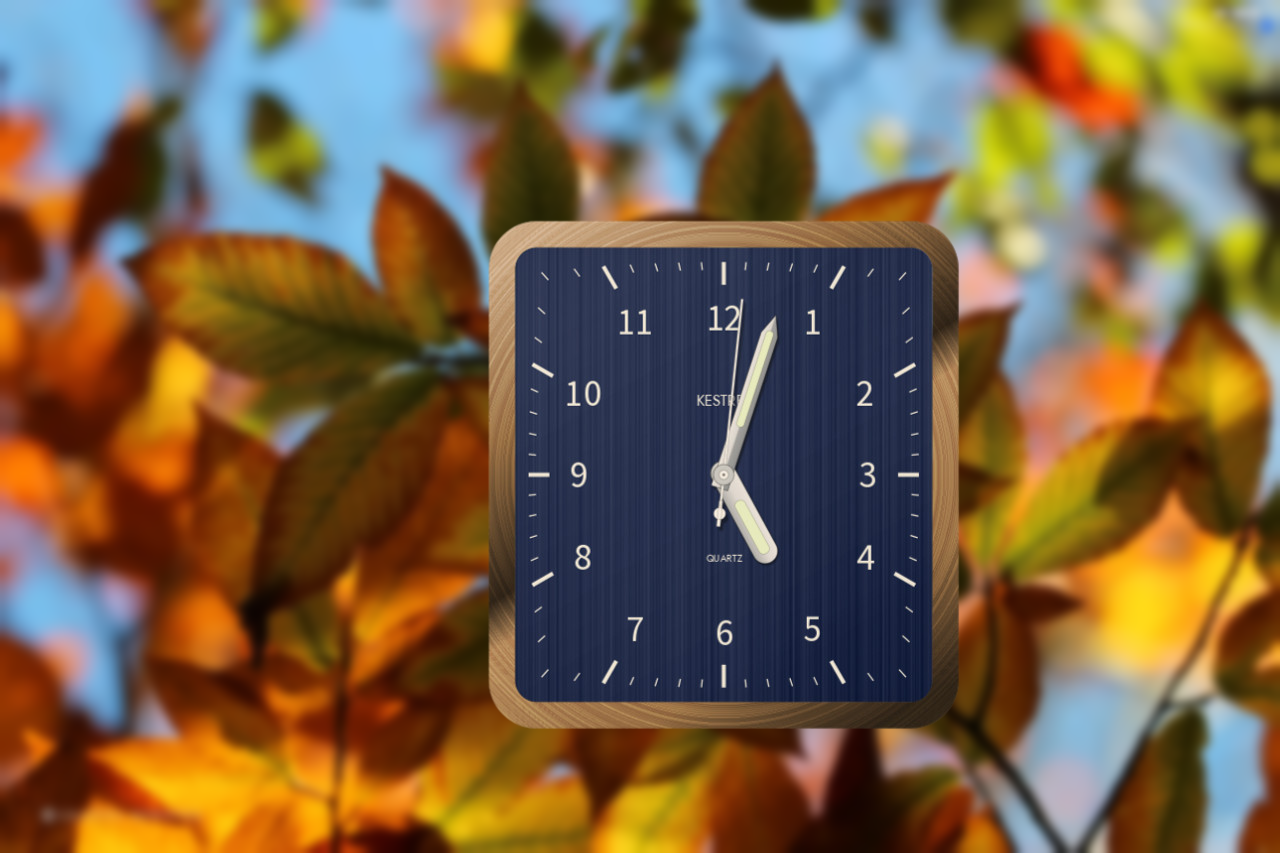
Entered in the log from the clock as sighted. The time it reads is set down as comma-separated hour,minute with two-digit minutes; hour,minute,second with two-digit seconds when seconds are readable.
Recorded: 5,03,01
